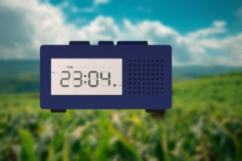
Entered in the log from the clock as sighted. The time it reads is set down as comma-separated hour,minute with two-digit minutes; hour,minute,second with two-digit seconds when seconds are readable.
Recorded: 23,04
